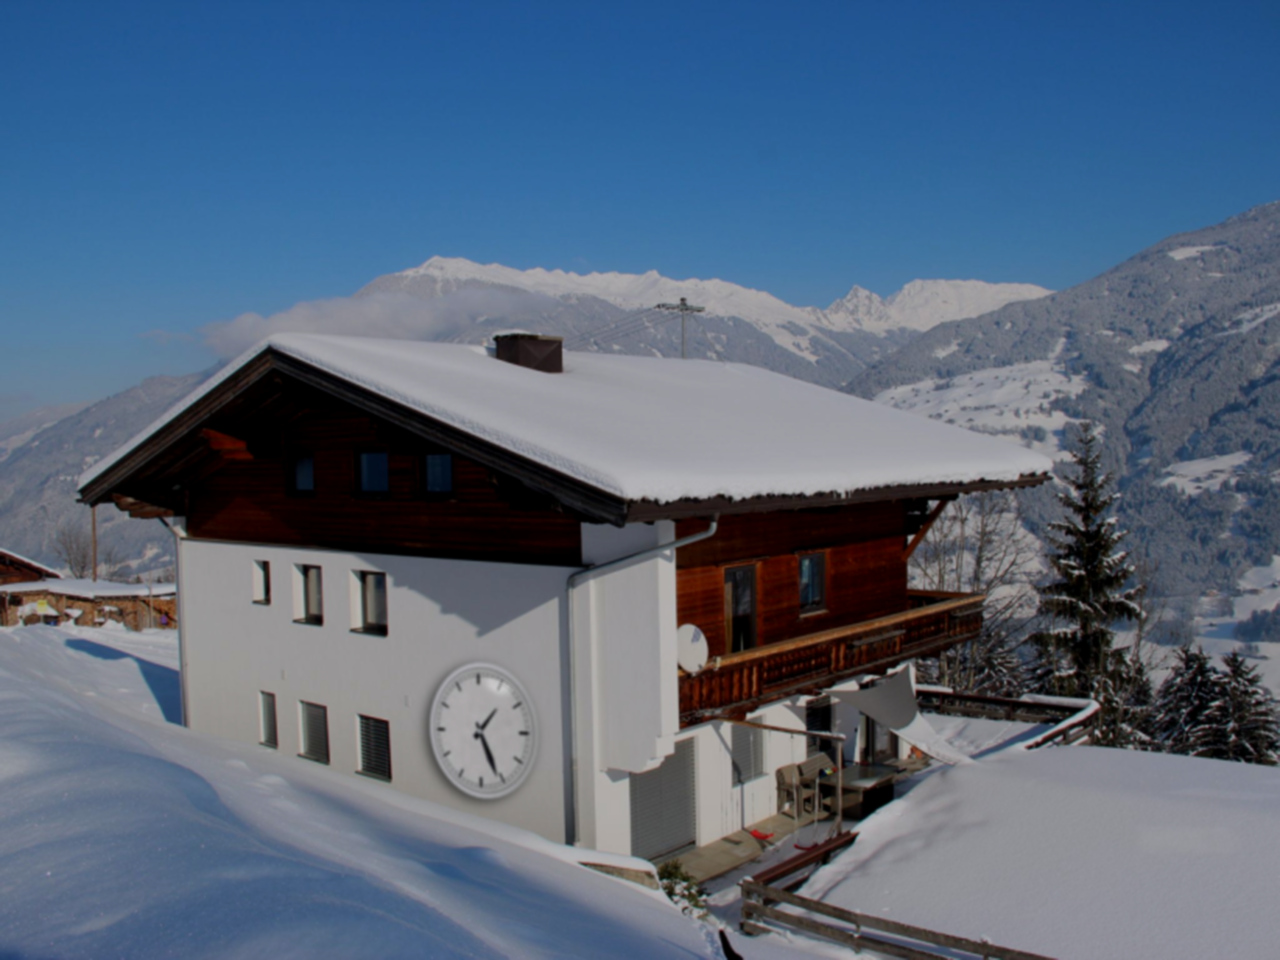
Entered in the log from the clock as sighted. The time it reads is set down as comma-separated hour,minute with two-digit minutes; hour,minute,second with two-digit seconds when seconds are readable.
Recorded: 1,26
